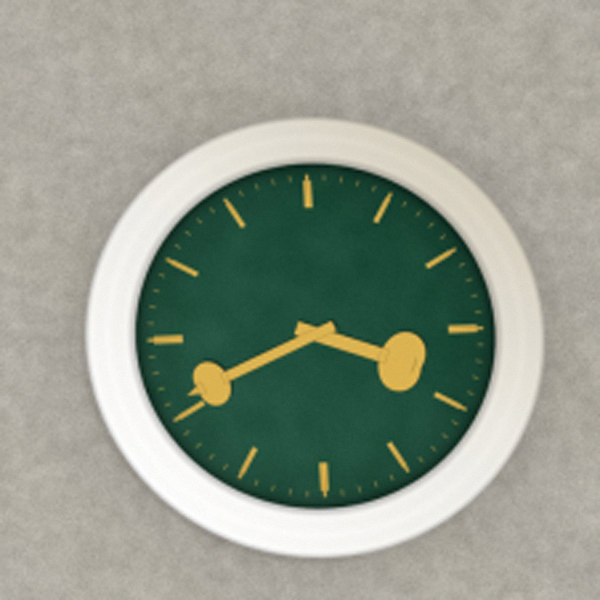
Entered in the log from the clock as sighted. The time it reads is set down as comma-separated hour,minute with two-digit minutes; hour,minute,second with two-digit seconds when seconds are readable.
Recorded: 3,41
